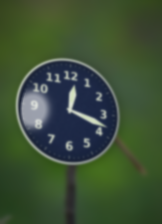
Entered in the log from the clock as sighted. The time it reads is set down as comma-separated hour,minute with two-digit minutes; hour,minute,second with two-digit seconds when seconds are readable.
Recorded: 12,18
